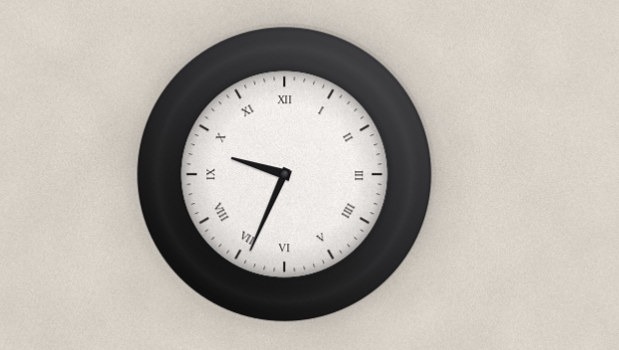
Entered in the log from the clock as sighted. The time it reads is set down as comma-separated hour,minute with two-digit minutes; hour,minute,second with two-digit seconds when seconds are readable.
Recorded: 9,34
